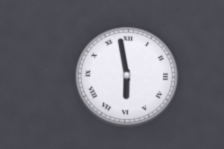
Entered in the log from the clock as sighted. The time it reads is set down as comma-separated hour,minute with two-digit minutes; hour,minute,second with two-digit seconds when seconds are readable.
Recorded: 5,58
